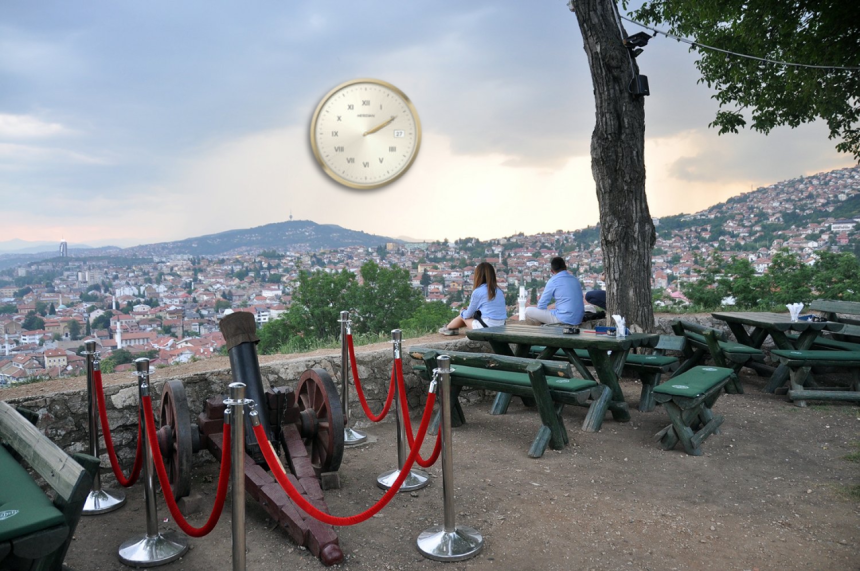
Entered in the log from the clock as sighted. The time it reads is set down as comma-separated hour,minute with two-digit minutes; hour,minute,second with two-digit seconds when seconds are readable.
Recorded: 2,10
